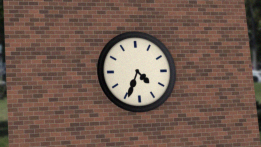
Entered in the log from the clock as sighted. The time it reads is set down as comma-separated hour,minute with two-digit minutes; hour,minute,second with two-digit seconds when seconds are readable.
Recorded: 4,34
